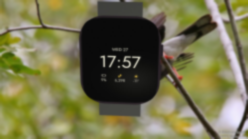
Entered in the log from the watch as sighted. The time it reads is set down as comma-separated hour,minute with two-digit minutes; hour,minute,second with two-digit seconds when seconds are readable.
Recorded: 17,57
